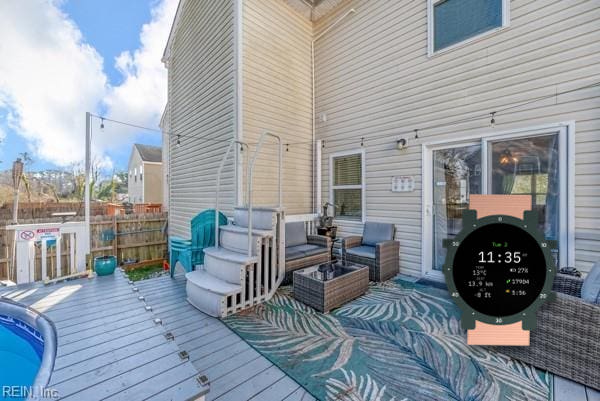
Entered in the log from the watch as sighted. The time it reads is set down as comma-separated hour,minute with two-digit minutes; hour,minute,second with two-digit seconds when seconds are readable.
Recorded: 11,35
